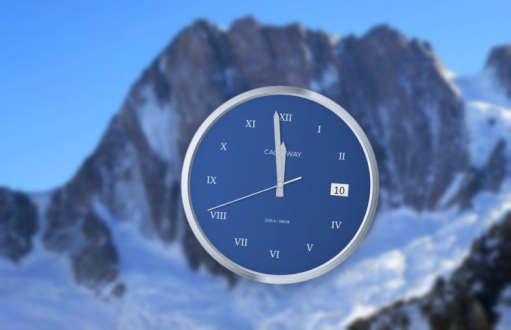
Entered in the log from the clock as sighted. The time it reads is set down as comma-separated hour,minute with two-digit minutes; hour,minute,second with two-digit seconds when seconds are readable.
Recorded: 11,58,41
